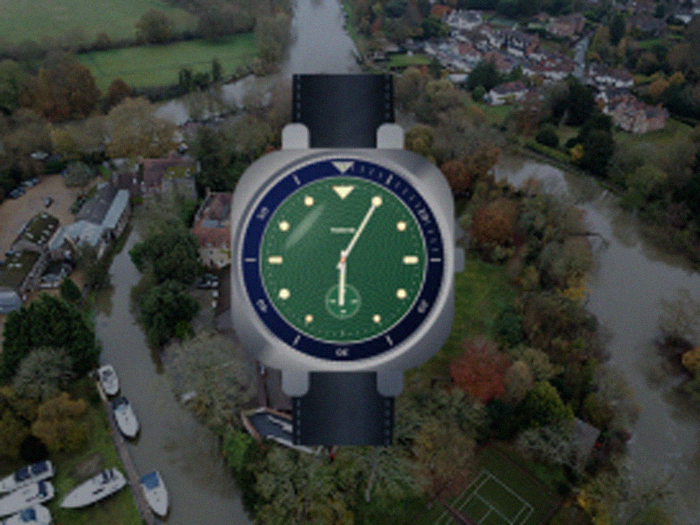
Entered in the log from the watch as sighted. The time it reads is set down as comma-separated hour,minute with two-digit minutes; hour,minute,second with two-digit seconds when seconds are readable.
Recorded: 6,05
